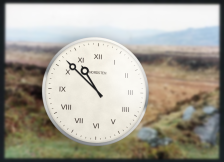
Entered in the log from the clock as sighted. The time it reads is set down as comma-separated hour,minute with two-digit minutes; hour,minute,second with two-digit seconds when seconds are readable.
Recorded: 10,52
